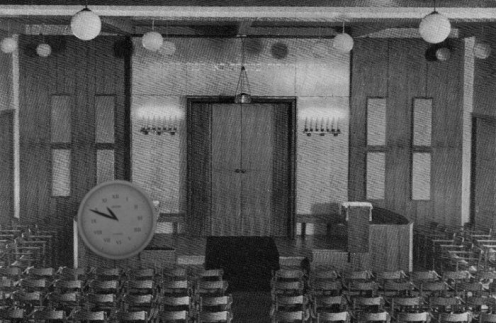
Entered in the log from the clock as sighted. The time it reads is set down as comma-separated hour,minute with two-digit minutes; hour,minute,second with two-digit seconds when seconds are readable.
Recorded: 10,49
